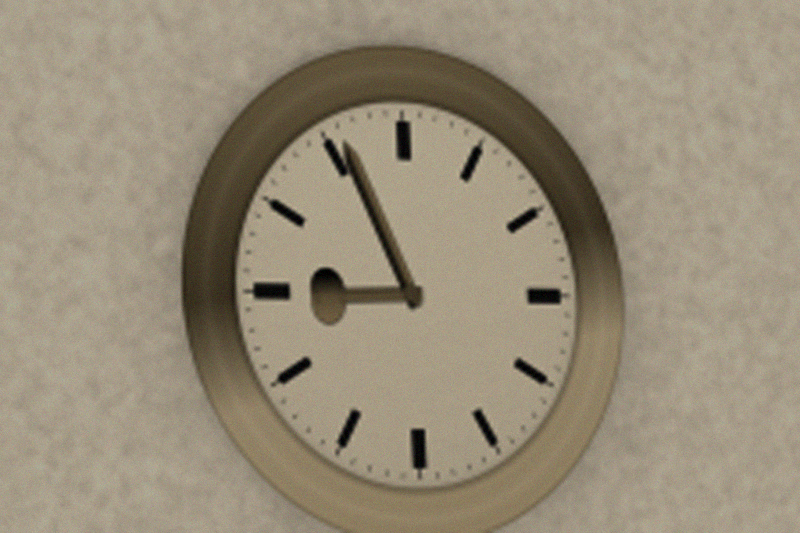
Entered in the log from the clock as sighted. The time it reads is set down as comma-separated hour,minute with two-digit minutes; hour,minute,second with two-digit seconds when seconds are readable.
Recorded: 8,56
